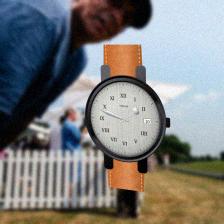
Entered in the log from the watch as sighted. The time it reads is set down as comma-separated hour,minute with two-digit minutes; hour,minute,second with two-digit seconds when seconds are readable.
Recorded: 1,48
